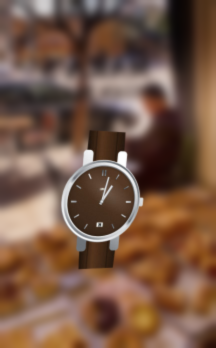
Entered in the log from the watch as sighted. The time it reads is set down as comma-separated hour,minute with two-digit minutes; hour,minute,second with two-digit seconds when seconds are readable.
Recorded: 1,02
